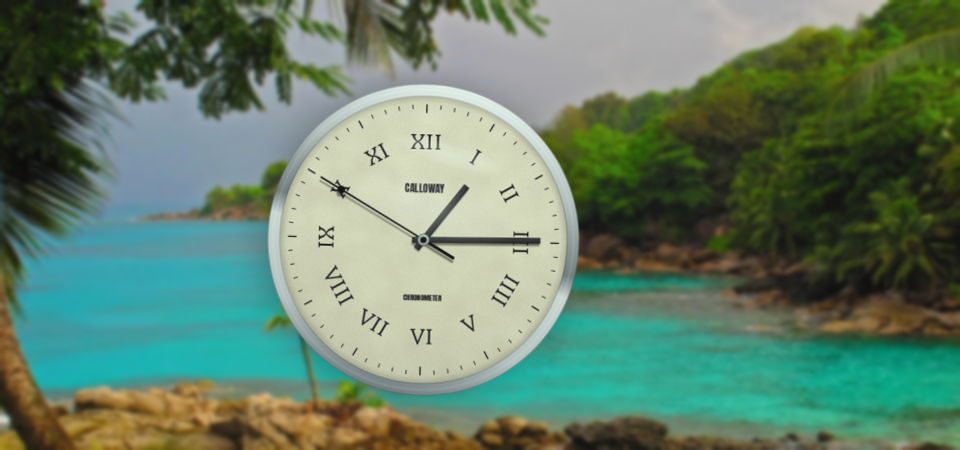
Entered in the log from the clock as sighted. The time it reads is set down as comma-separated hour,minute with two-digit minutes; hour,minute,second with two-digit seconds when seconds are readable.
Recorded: 1,14,50
